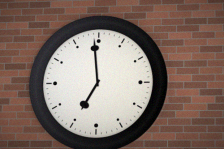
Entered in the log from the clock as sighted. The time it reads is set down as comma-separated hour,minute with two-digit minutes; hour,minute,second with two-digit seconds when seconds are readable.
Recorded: 6,59
